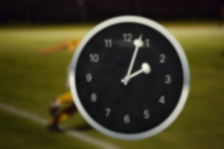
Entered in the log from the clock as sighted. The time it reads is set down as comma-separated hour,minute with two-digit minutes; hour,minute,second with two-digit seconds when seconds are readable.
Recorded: 2,03
